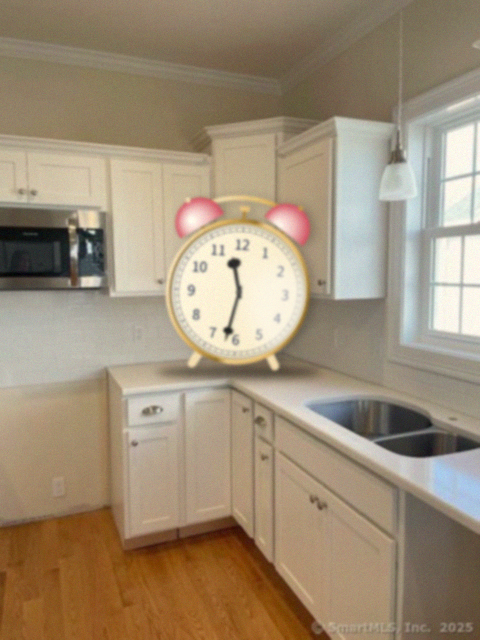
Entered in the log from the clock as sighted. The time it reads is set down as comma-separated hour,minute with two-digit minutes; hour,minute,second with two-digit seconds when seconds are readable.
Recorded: 11,32
